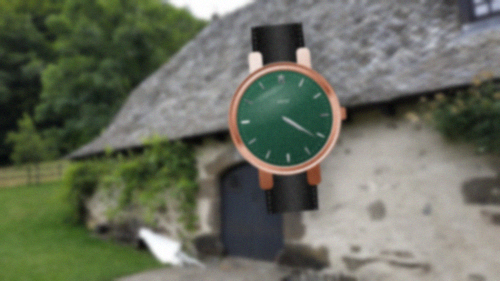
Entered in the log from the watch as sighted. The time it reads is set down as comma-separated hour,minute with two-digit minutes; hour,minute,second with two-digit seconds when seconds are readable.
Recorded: 4,21
